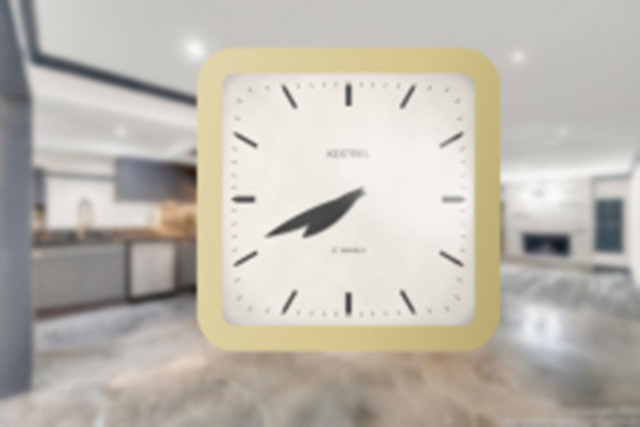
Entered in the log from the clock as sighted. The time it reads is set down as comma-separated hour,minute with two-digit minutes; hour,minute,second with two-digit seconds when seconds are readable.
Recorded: 7,41
